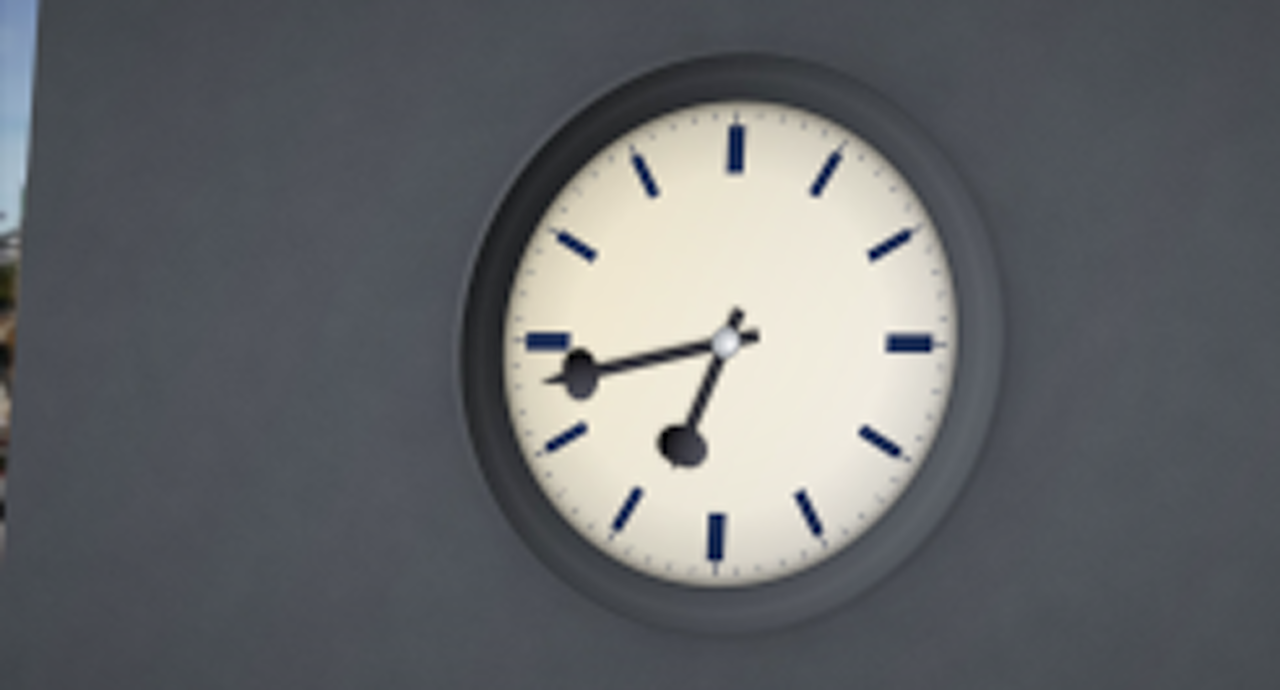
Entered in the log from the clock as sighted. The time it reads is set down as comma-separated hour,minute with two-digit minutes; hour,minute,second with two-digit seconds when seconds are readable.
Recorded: 6,43
